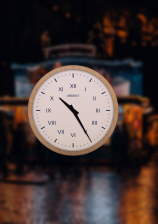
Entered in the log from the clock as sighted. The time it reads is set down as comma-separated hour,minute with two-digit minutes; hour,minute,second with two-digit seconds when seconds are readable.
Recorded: 10,25
